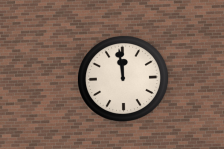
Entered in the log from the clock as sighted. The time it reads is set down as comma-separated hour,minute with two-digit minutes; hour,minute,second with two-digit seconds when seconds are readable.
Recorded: 11,59
